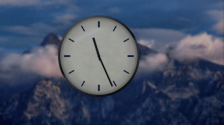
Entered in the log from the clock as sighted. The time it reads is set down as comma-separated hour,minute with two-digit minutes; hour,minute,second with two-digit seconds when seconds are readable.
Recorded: 11,26
